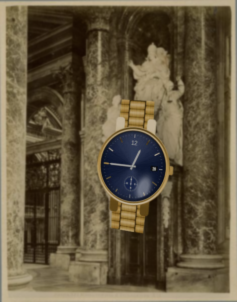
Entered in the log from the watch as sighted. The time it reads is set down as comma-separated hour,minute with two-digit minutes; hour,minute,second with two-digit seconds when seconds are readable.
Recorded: 12,45
